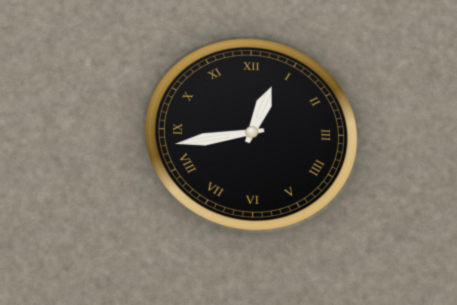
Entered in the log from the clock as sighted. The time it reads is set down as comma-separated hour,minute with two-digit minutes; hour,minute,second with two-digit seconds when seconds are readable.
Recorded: 12,43
